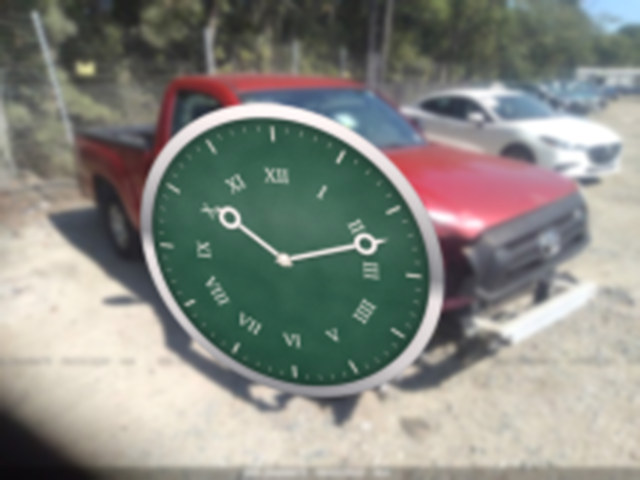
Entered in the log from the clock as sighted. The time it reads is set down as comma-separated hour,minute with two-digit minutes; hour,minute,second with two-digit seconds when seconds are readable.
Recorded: 10,12
